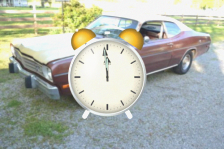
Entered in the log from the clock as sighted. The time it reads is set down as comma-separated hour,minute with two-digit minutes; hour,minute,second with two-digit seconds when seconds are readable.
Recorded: 11,59
